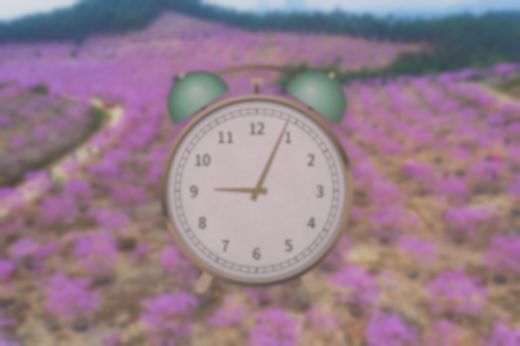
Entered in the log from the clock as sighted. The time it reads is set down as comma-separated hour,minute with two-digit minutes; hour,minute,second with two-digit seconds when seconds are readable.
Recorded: 9,04
